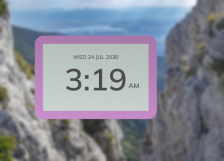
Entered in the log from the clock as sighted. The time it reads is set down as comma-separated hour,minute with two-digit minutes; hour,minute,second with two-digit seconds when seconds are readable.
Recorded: 3,19
